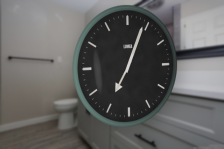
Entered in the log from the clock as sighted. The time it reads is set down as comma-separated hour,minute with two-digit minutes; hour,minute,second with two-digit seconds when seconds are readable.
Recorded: 7,04
